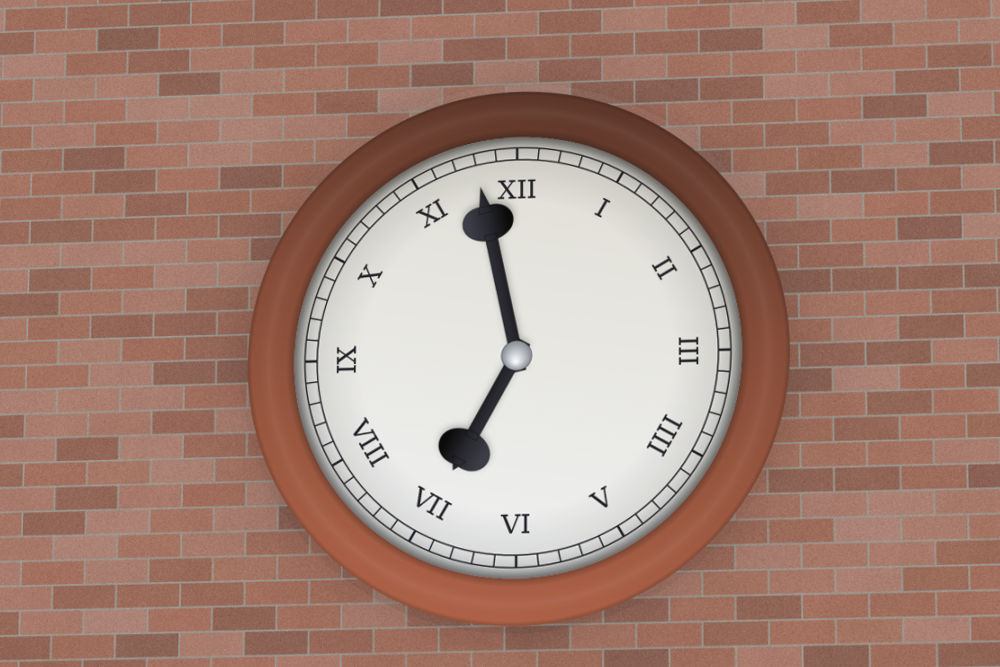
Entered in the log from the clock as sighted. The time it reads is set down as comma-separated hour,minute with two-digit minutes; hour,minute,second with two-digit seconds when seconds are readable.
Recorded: 6,58
